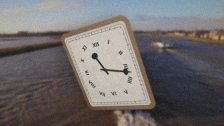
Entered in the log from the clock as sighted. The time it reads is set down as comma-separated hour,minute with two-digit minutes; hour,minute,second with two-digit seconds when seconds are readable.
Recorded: 11,17
